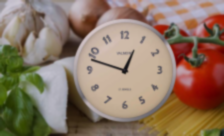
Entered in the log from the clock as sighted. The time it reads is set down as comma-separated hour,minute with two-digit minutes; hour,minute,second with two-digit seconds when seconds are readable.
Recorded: 12,48
